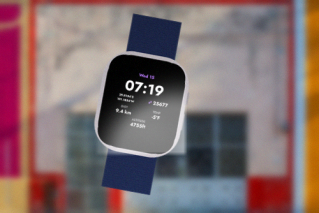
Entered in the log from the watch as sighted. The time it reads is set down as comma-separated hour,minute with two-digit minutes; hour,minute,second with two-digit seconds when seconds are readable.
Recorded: 7,19
